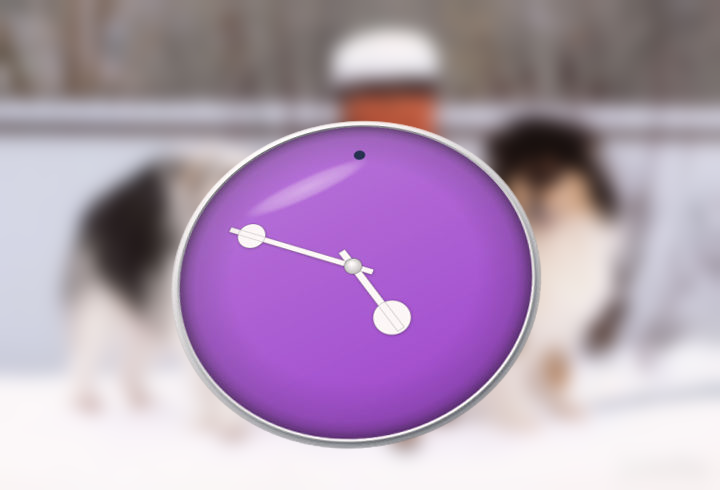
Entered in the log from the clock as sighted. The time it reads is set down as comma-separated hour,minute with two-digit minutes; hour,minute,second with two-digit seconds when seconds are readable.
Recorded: 4,48
